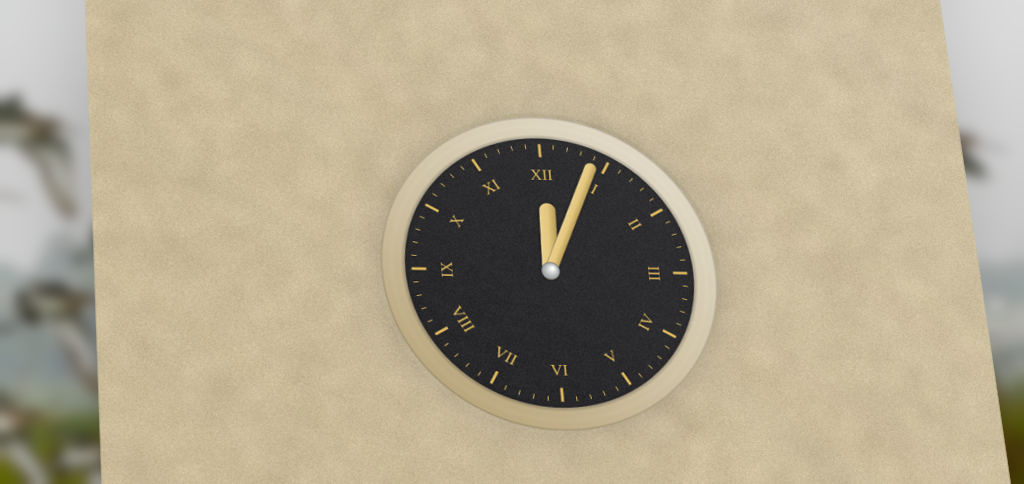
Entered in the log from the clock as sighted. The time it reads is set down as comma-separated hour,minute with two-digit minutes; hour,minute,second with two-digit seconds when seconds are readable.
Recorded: 12,04
